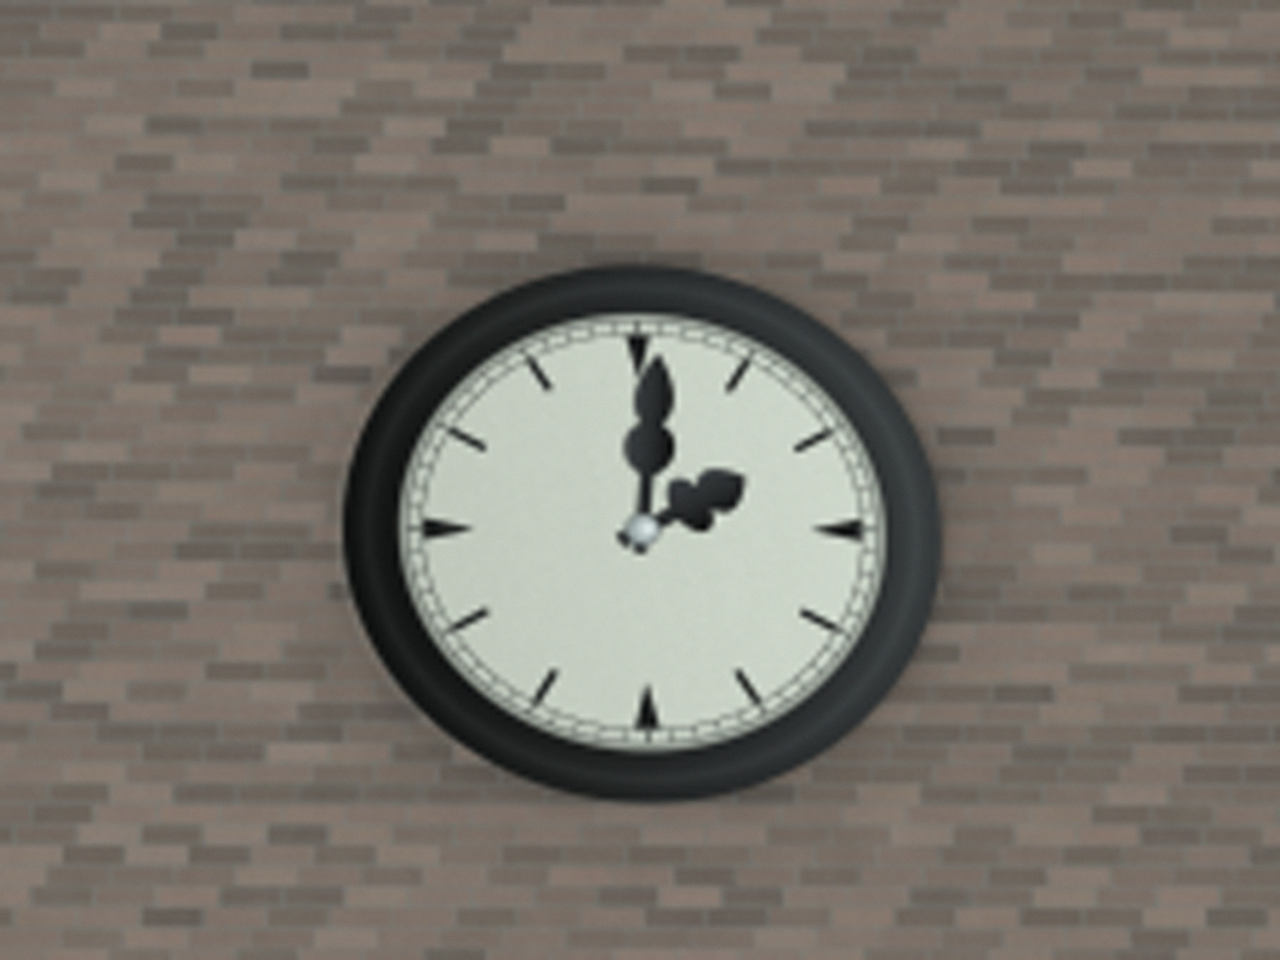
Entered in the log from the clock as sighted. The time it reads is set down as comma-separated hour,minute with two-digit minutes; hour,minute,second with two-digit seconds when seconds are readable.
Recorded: 2,01
